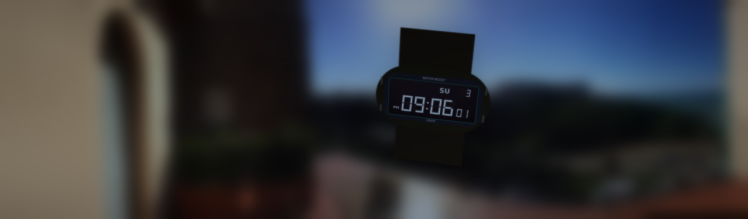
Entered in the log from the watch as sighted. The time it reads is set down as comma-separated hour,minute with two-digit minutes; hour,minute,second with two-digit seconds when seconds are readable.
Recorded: 9,06
